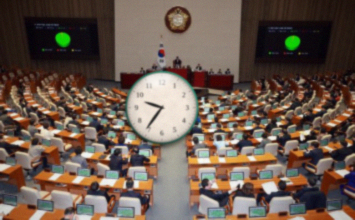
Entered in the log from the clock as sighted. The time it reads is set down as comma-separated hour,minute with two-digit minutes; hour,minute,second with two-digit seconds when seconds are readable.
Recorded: 9,36
